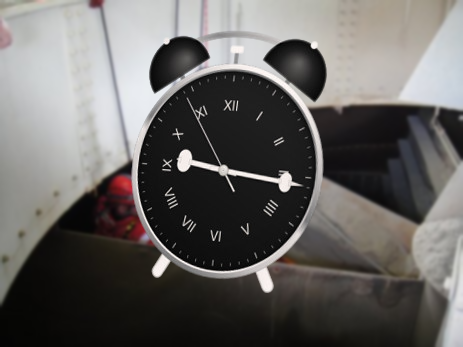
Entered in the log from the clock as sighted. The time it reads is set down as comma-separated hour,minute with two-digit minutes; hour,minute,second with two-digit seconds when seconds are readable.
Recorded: 9,15,54
